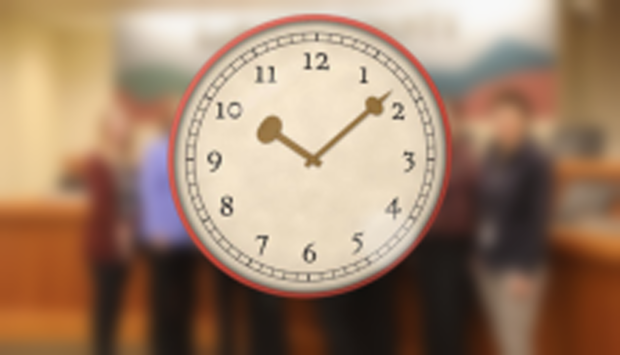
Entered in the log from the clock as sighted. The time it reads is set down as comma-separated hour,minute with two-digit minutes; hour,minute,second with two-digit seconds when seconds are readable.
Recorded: 10,08
